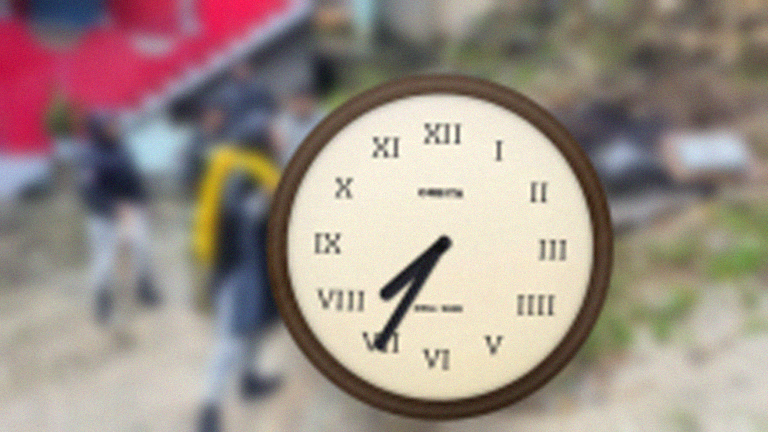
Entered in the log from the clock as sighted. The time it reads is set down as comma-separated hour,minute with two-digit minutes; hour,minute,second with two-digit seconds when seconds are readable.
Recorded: 7,35
